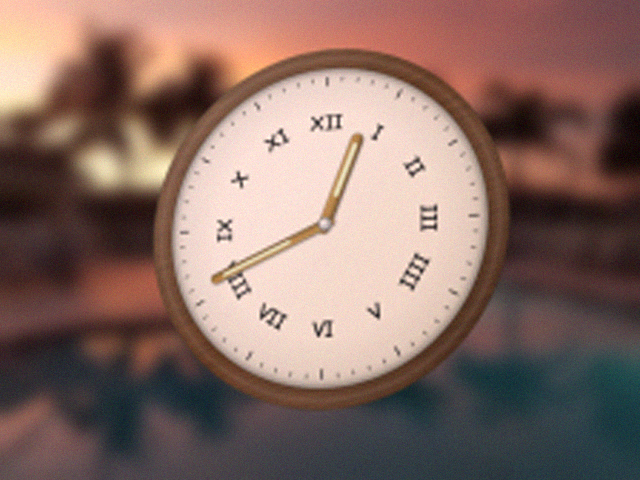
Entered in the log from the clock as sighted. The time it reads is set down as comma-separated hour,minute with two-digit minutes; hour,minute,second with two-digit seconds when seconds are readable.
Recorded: 12,41
